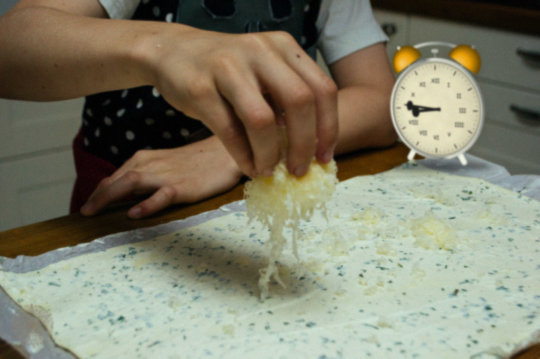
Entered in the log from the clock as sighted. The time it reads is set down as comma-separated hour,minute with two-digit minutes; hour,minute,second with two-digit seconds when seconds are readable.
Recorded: 8,46
